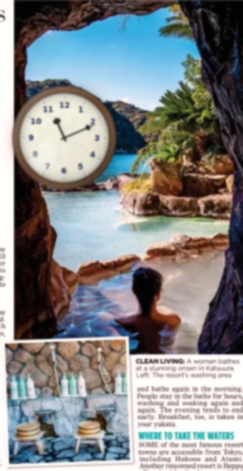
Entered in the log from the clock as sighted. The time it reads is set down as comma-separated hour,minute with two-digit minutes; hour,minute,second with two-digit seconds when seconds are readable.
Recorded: 11,11
